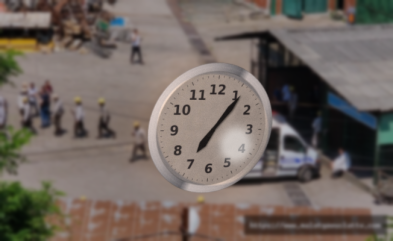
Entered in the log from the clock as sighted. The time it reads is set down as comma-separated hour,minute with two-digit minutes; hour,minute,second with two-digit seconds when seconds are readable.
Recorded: 7,06
